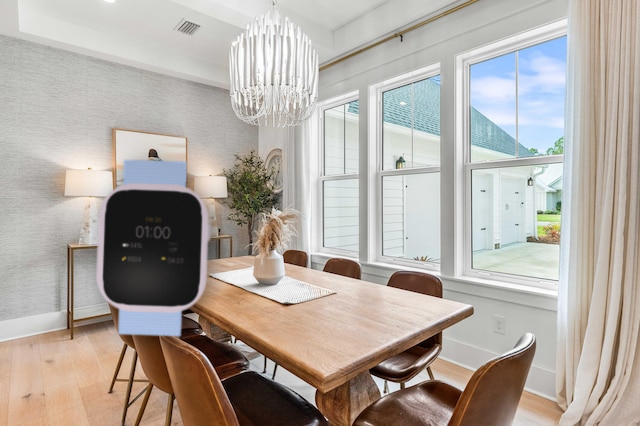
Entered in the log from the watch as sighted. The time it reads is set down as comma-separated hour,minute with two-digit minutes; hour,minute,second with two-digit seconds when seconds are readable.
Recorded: 1,00
